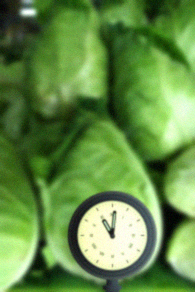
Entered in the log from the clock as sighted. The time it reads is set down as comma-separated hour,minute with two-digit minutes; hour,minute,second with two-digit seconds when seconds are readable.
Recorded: 11,01
